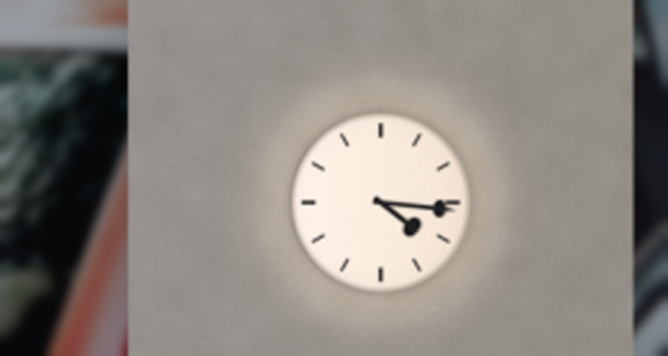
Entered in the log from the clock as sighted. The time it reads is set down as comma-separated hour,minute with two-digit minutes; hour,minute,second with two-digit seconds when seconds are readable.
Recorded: 4,16
